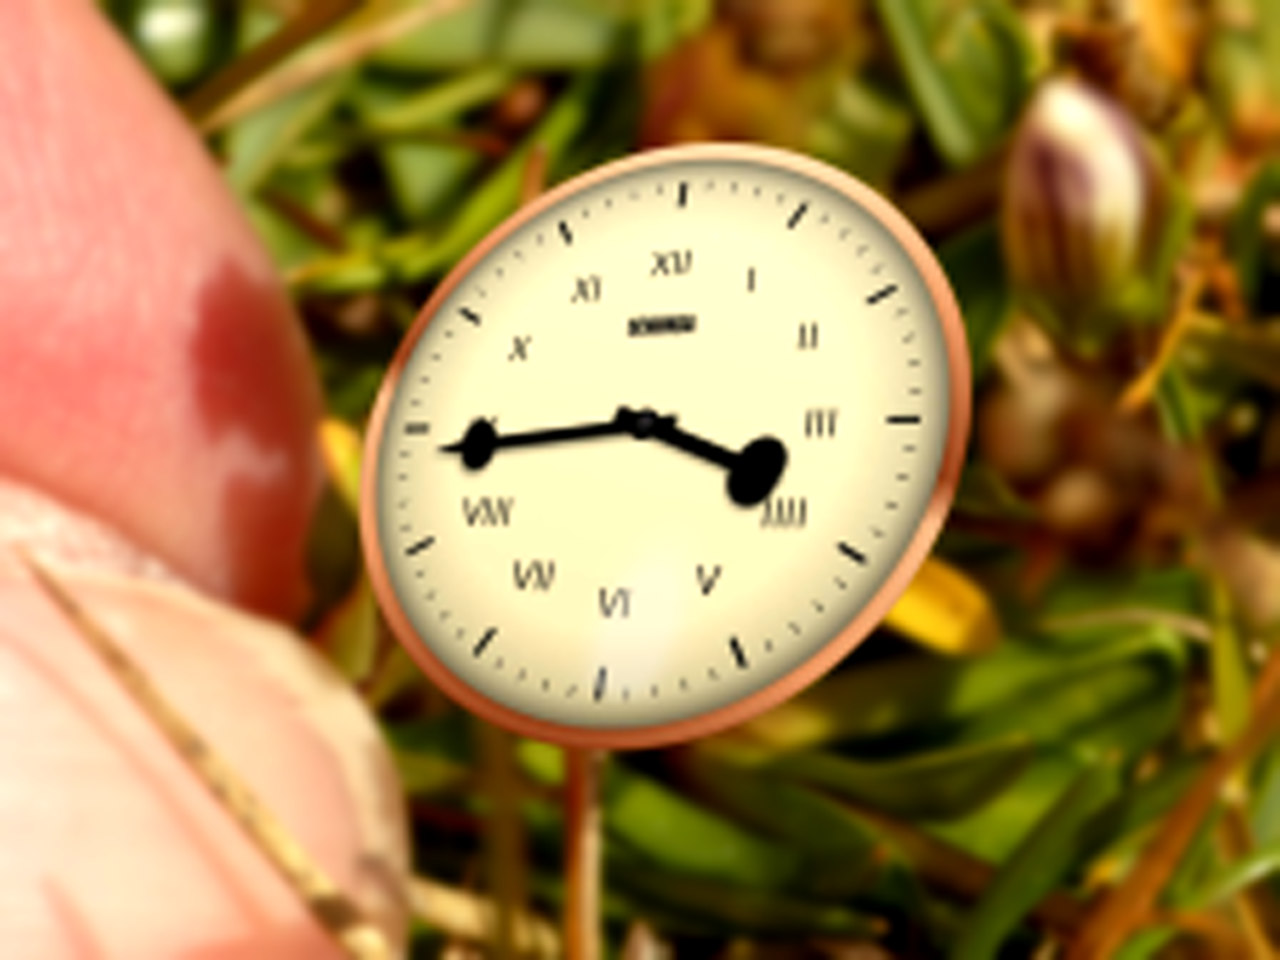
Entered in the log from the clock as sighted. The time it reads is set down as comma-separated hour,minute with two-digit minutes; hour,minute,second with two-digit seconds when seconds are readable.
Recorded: 3,44
